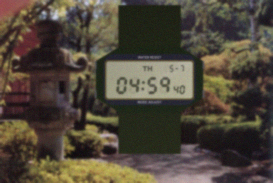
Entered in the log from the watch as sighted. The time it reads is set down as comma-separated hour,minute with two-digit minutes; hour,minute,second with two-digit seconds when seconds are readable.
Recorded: 4,59
